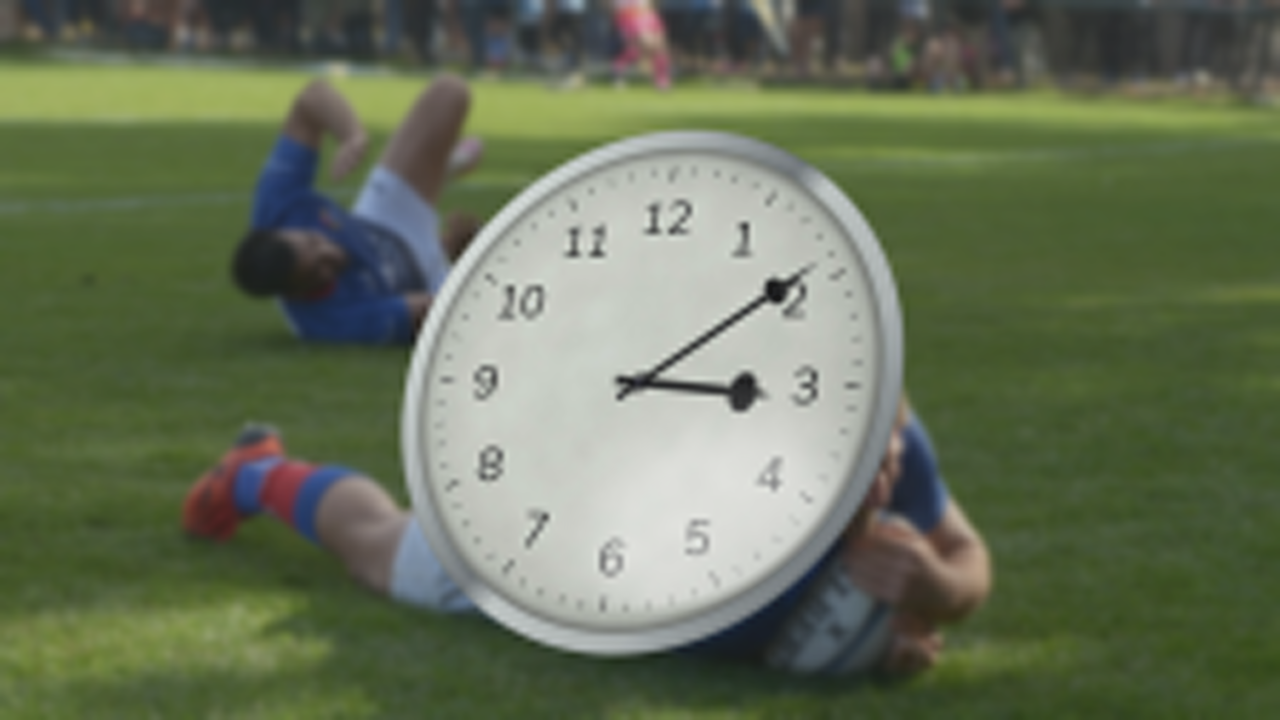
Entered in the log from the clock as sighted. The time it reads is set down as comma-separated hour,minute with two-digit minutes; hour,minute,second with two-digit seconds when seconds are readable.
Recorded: 3,09
